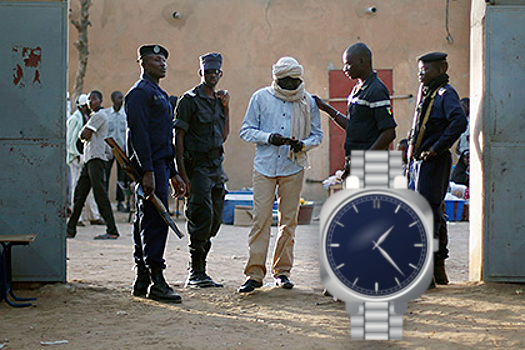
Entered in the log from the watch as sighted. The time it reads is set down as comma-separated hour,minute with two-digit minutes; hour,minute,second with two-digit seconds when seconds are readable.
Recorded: 1,23
